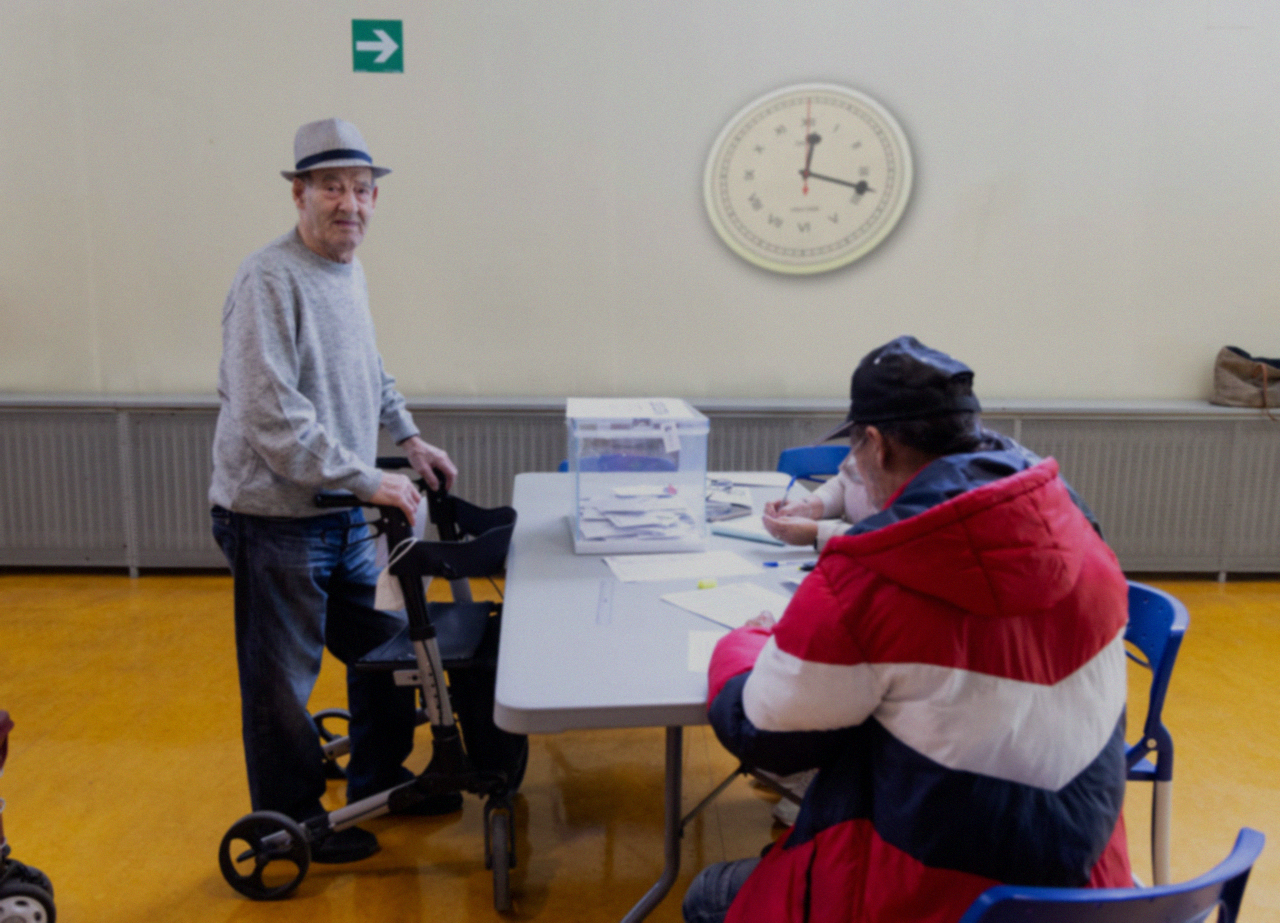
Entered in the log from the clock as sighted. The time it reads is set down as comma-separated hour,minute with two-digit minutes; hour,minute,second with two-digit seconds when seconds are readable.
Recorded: 12,18,00
